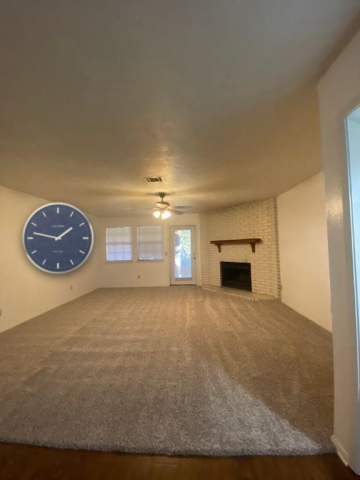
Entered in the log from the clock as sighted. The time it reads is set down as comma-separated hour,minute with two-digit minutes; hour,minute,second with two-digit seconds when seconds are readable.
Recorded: 1,47
